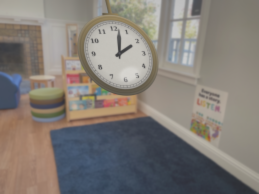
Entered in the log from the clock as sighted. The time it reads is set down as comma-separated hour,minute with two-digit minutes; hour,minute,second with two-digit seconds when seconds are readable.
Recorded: 2,02
